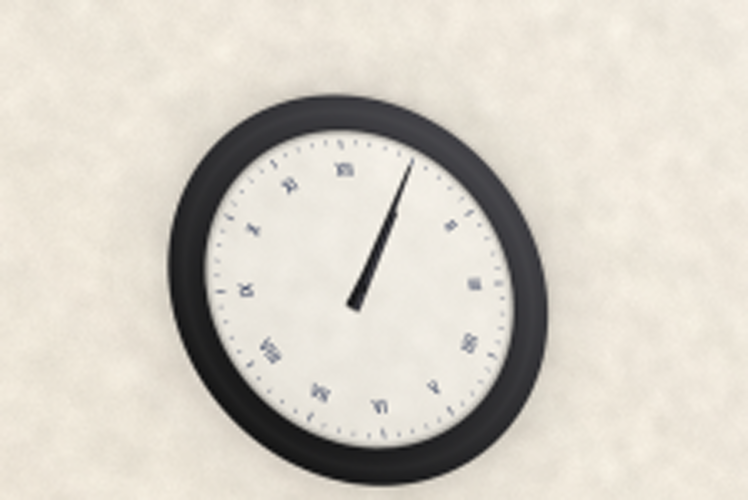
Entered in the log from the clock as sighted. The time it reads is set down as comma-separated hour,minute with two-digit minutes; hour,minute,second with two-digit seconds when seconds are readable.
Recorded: 1,05
